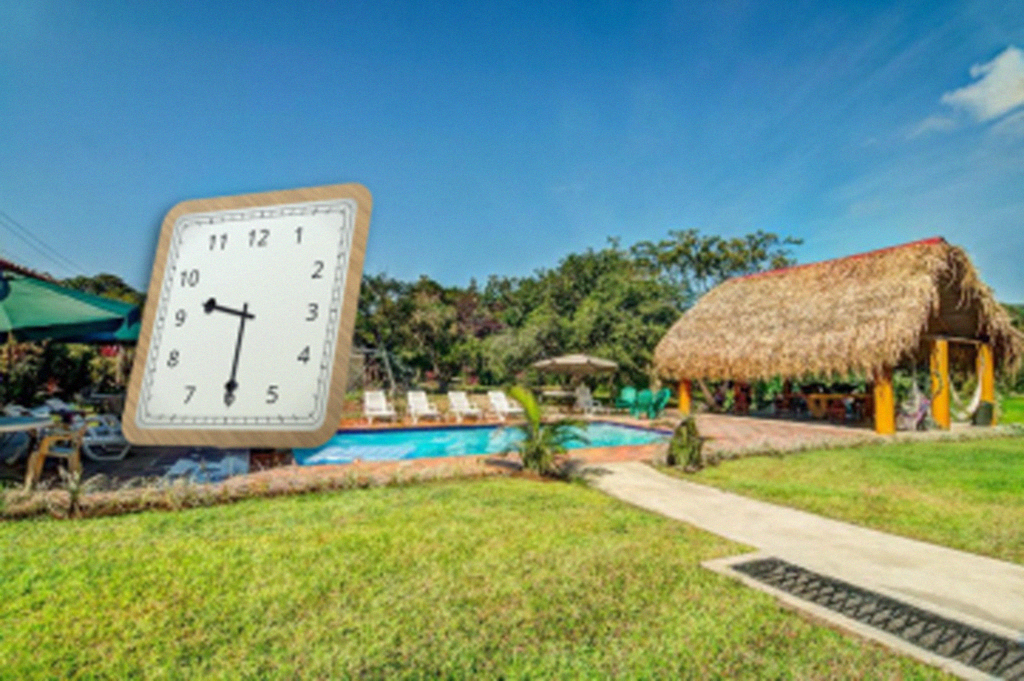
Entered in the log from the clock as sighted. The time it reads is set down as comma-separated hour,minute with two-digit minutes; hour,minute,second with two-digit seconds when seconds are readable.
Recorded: 9,30
